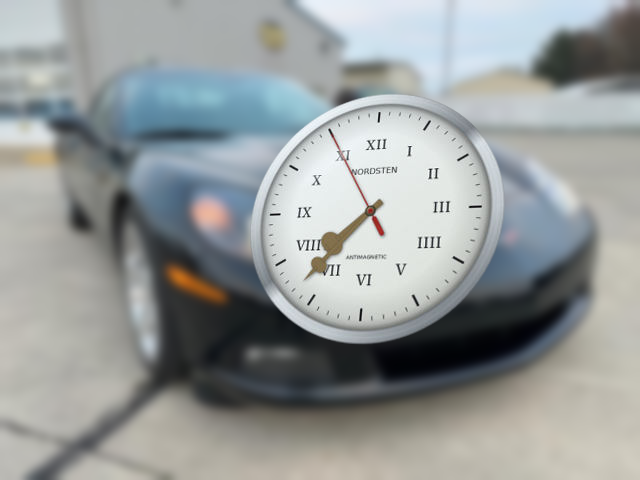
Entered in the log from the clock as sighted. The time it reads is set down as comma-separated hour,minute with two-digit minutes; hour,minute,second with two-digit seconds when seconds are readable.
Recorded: 7,36,55
